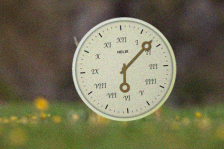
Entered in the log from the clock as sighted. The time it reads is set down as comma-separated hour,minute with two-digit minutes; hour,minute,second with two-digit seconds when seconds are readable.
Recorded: 6,08
